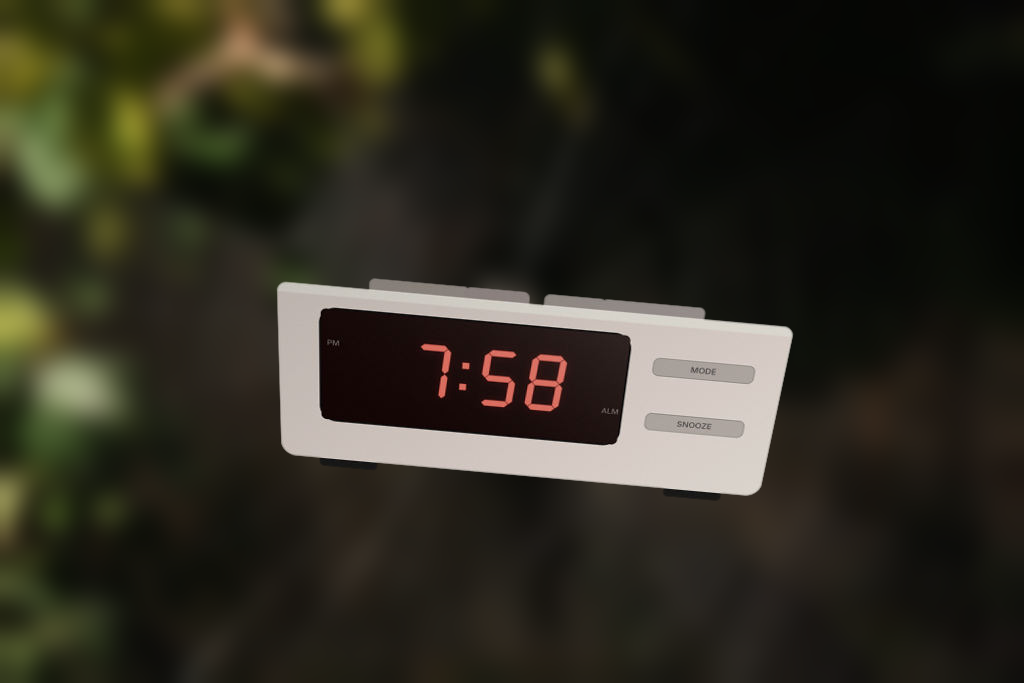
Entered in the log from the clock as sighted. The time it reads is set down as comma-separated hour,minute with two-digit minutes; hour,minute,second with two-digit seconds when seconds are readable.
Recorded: 7,58
